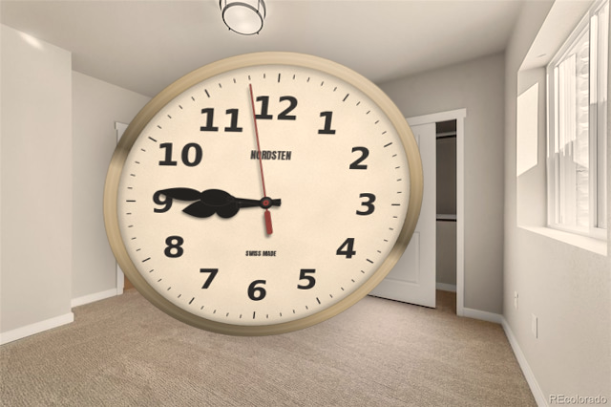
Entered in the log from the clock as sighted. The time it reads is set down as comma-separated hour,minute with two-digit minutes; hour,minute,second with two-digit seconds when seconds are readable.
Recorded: 8,45,58
